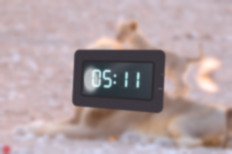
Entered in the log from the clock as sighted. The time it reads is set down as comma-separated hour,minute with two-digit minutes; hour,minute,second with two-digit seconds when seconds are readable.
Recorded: 5,11
